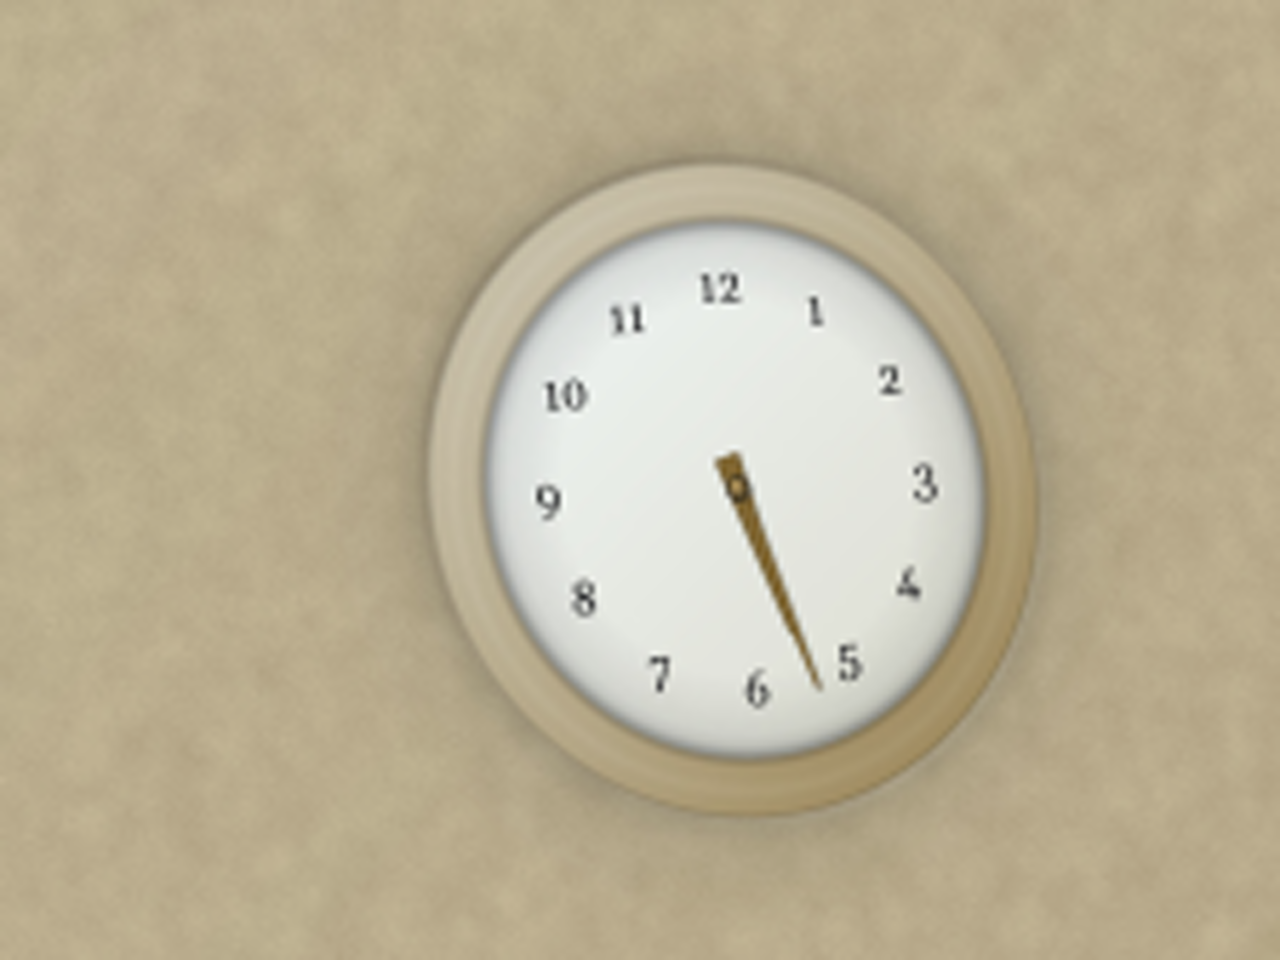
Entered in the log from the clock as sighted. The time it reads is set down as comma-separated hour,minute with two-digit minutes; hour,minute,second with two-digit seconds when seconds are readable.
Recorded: 5,27
